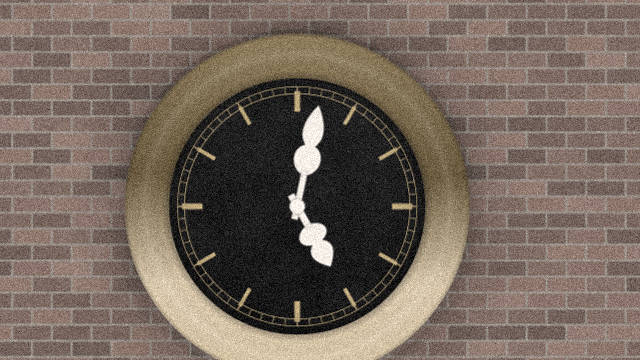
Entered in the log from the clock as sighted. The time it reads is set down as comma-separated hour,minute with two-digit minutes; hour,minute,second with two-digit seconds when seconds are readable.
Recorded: 5,02
